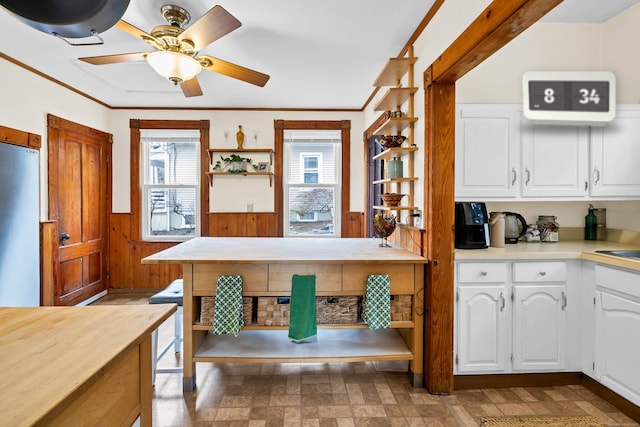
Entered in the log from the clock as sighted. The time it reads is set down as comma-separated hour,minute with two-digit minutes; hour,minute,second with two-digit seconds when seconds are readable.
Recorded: 8,34
